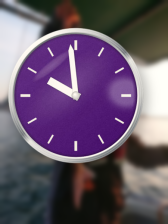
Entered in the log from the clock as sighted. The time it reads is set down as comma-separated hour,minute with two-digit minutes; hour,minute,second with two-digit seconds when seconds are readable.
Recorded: 9,59
